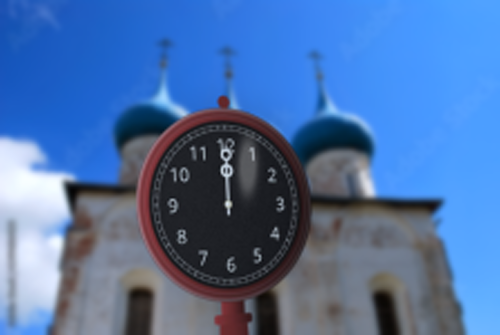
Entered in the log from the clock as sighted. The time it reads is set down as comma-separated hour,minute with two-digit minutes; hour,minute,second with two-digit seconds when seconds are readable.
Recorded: 12,00
